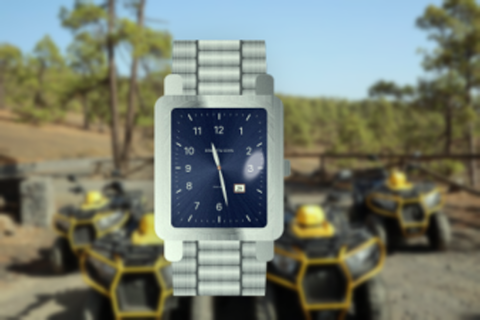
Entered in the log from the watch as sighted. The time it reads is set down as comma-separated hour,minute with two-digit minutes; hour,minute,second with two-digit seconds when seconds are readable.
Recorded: 11,28
